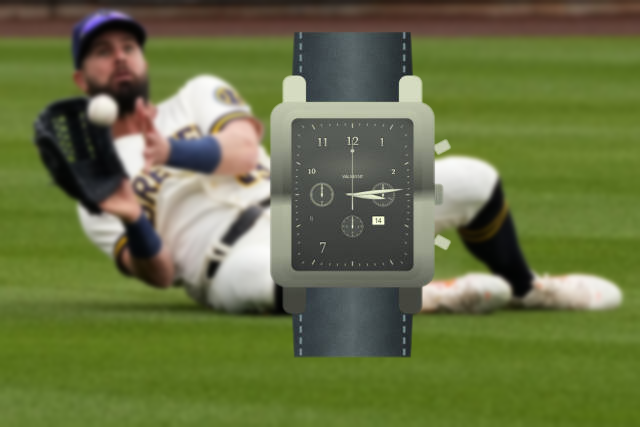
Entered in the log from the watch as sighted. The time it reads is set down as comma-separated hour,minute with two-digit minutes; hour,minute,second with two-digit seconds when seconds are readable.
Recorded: 3,14
